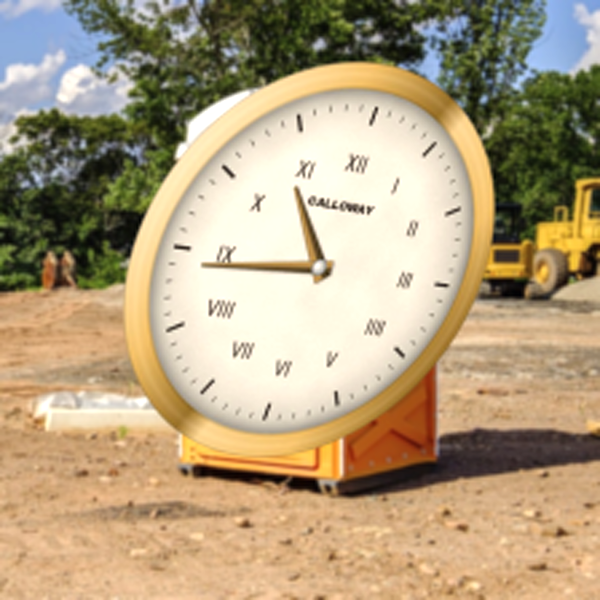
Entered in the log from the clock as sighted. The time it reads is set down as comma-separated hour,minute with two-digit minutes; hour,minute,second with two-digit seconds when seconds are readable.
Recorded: 10,44
